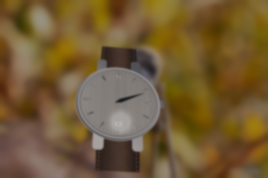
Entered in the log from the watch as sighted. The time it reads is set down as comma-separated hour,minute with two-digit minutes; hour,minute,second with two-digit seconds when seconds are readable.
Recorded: 2,11
